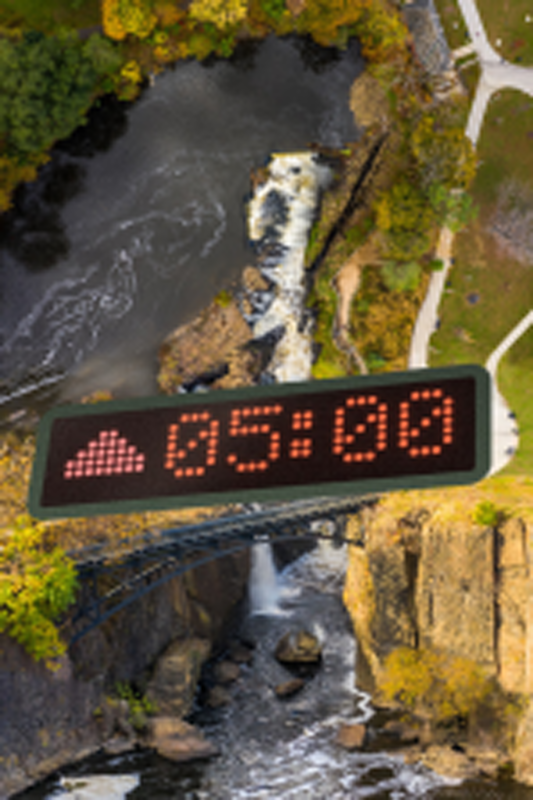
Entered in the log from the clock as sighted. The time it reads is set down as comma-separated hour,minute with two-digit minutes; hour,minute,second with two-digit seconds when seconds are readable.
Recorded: 5,00
